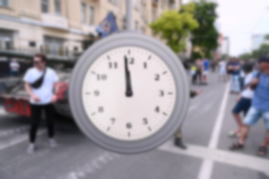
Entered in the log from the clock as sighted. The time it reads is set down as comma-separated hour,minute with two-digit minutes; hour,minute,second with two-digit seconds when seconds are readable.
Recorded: 11,59
